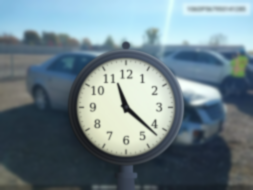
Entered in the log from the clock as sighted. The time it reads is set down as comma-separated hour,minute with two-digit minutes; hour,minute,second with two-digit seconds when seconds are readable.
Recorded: 11,22
